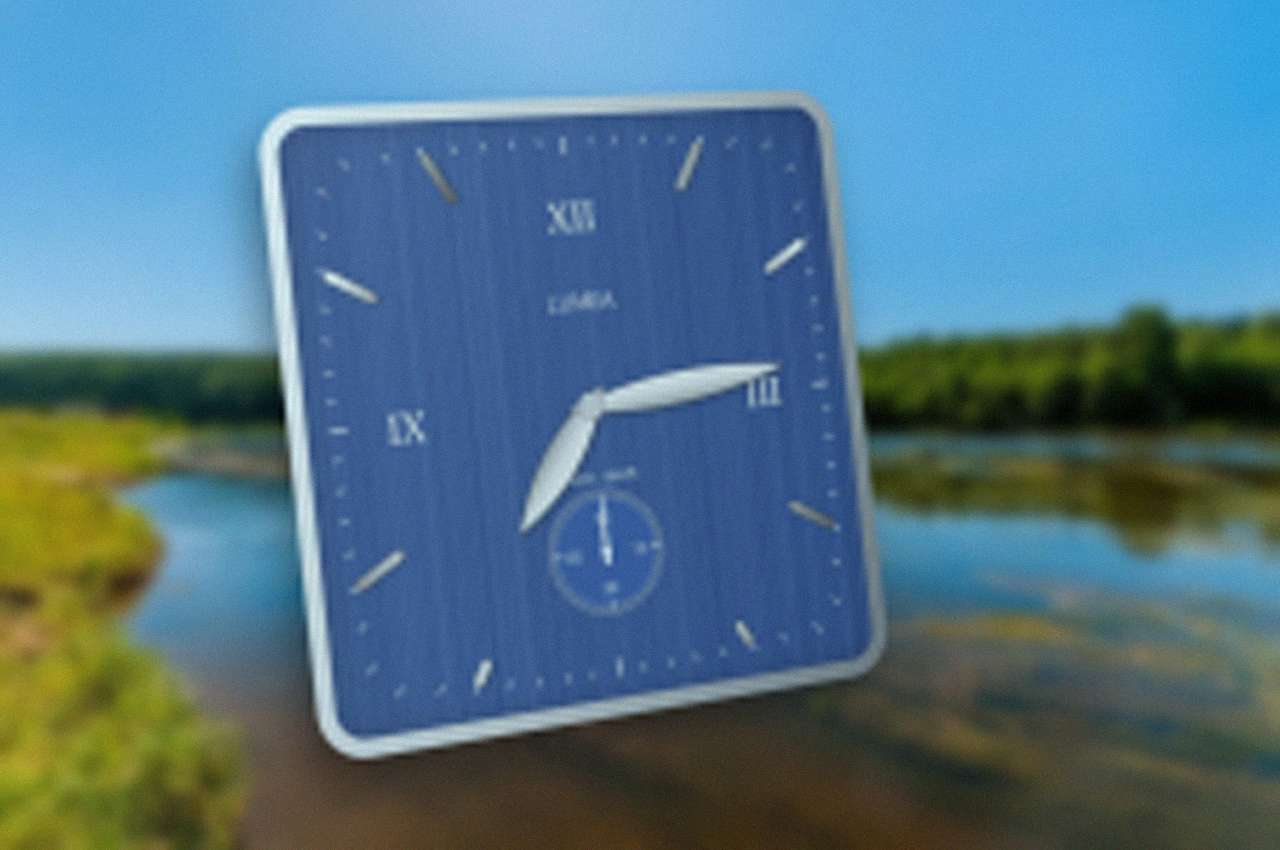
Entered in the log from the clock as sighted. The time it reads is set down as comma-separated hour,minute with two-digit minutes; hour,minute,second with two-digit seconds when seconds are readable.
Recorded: 7,14
